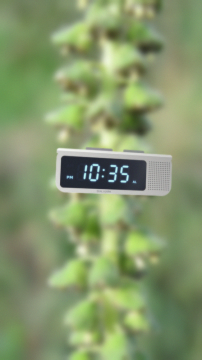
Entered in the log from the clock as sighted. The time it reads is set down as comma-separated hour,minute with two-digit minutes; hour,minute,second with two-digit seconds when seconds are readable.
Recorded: 10,35
